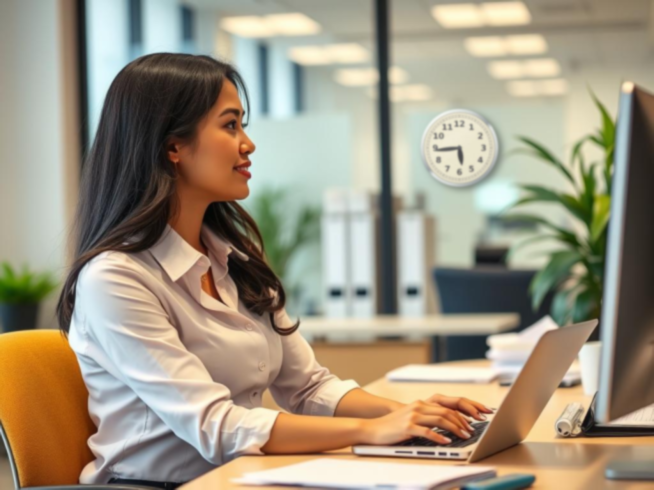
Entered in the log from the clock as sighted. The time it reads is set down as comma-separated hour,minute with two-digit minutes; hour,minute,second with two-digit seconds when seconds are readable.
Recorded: 5,44
